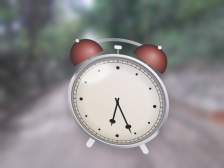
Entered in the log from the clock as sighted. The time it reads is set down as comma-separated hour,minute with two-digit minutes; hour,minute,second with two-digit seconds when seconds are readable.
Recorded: 6,26
